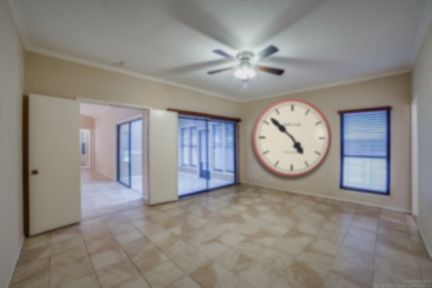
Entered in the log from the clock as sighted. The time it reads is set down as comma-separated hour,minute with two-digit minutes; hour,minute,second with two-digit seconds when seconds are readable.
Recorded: 4,52
